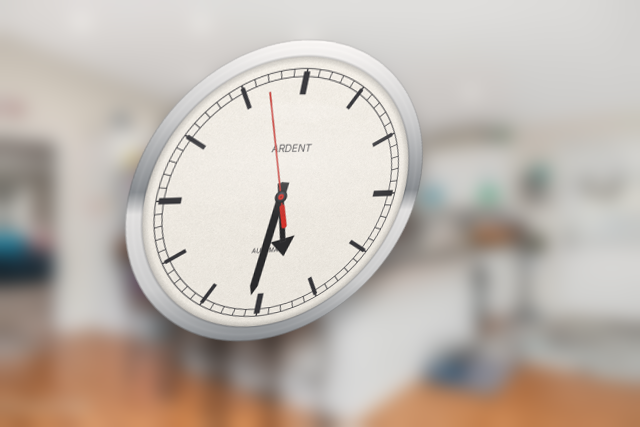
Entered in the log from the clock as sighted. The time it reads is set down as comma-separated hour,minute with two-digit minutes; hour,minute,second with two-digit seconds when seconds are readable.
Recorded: 5,30,57
